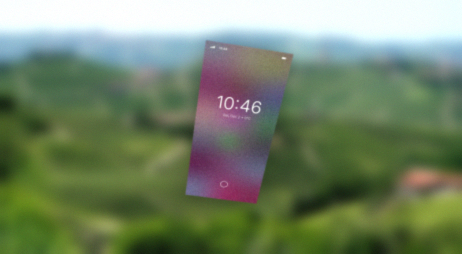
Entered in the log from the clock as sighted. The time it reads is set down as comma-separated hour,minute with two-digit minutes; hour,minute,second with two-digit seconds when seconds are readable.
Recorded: 10,46
